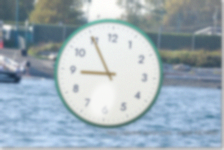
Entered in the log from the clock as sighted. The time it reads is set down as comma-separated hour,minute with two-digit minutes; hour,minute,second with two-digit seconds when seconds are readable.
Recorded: 8,55
